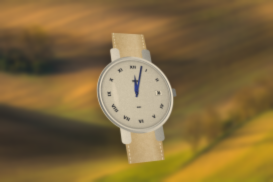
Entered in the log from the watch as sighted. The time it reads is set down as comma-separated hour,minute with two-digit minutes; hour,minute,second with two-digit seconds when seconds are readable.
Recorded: 12,03
